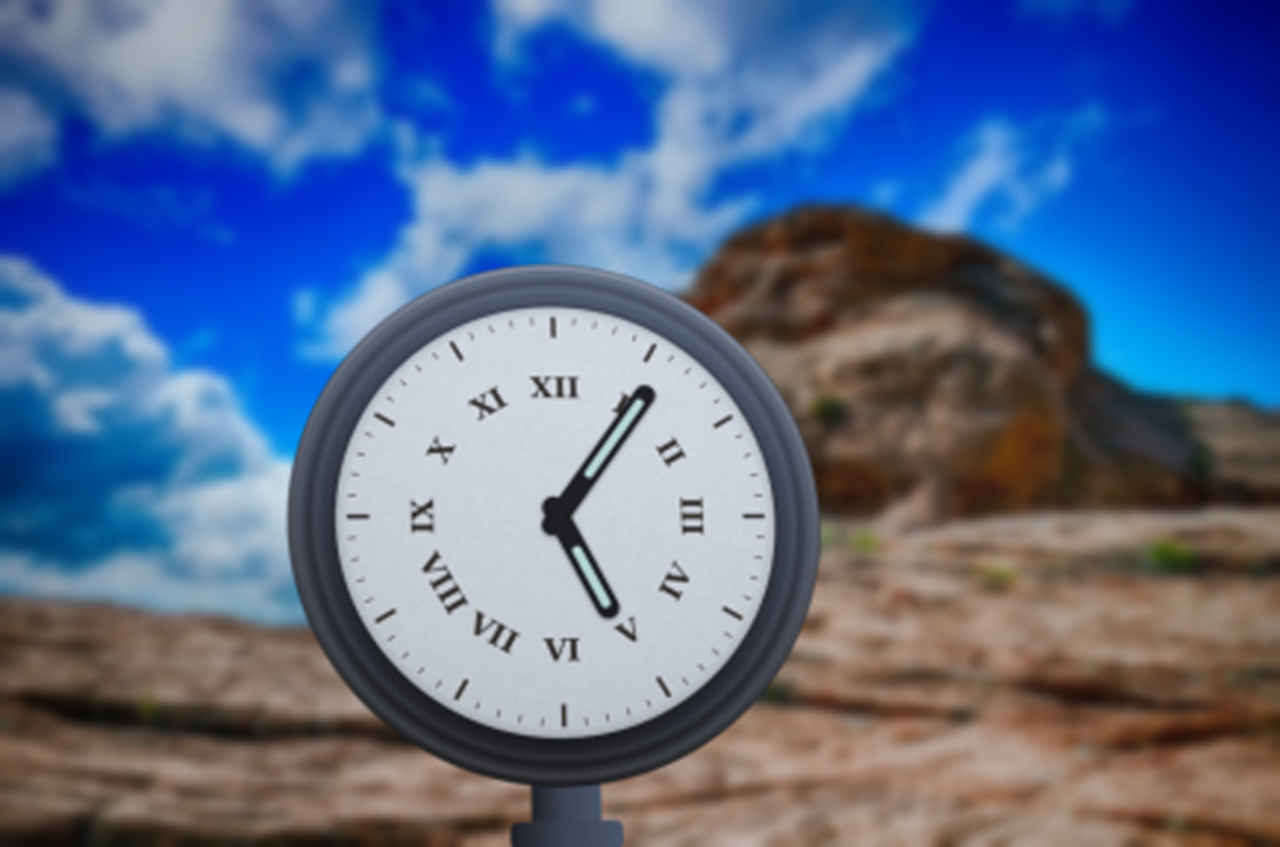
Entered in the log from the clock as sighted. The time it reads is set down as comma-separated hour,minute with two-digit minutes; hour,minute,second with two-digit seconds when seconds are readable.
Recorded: 5,06
